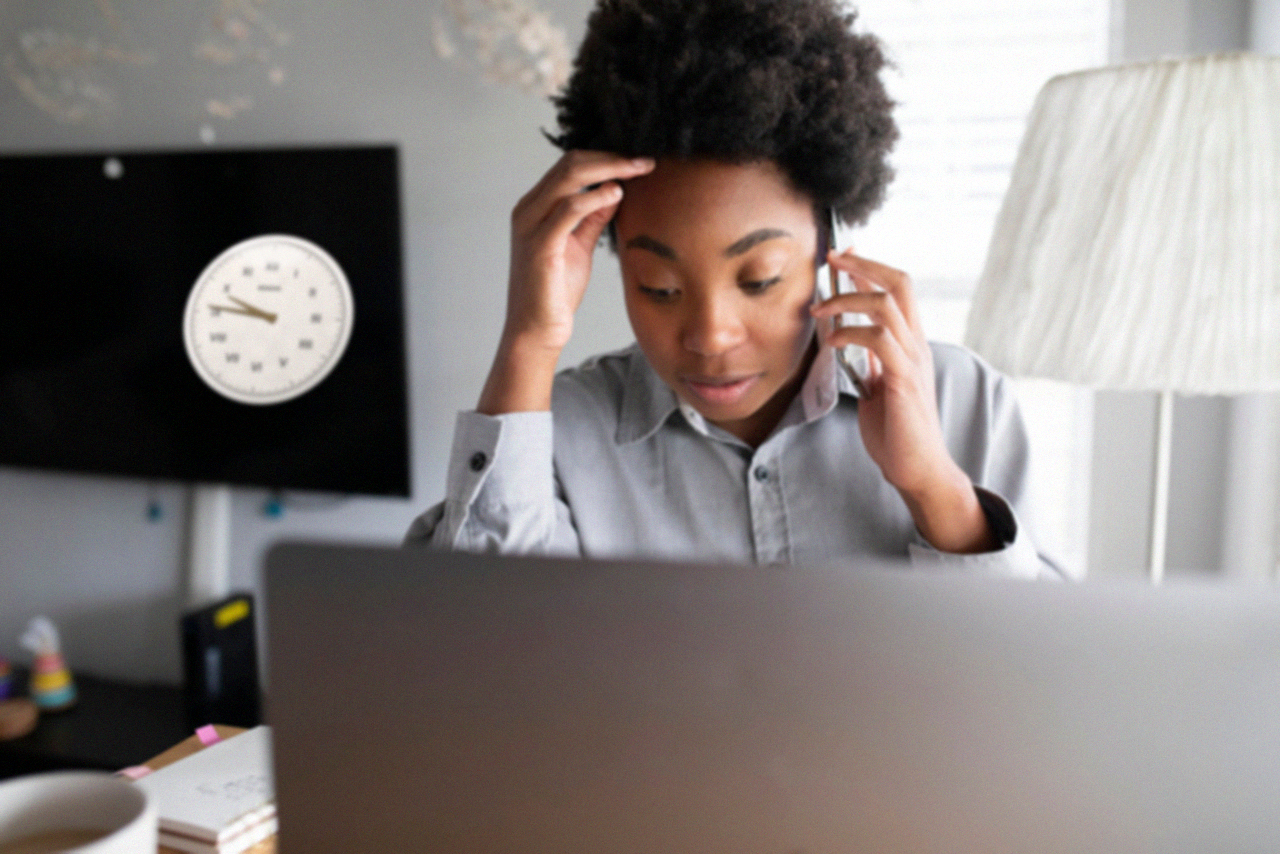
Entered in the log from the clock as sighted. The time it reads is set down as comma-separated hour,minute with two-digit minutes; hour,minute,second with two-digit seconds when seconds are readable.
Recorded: 9,46
